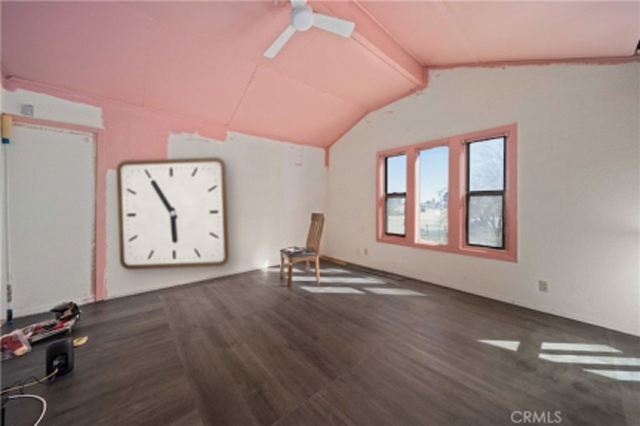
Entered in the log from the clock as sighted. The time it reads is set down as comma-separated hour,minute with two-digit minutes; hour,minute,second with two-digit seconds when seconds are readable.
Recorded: 5,55
